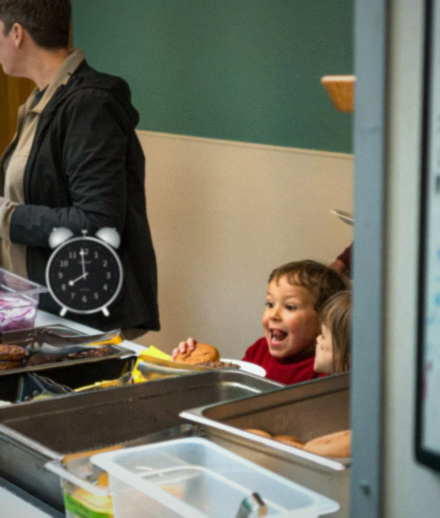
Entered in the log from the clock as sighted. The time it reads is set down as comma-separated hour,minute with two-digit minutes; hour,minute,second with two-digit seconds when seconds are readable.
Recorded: 7,59
